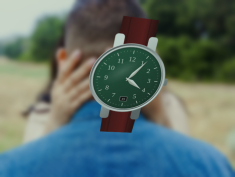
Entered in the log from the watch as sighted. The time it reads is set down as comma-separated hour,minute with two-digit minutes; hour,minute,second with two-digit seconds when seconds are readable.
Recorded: 4,06
